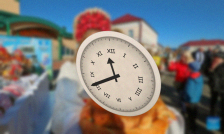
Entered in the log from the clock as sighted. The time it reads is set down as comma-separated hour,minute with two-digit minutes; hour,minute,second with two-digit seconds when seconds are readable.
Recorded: 11,41
